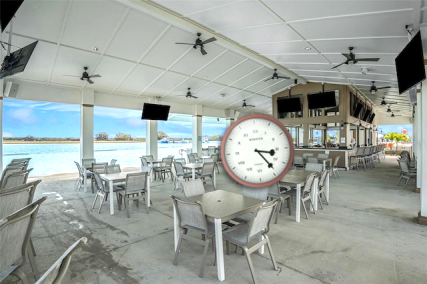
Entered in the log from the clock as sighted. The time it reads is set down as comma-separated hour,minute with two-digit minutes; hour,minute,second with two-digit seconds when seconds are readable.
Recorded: 3,24
